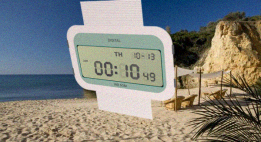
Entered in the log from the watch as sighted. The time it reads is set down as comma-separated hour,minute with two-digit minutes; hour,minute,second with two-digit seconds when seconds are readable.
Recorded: 0,10,49
